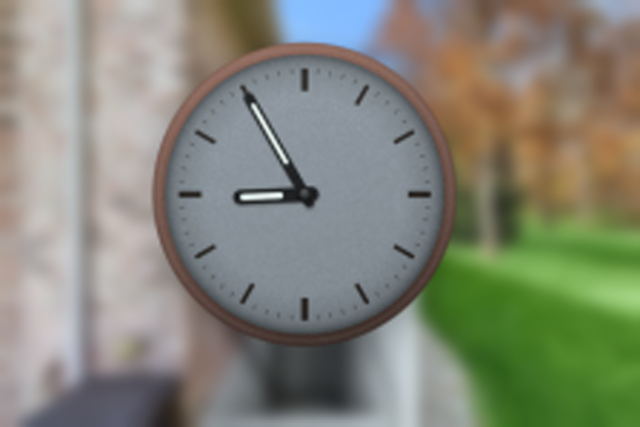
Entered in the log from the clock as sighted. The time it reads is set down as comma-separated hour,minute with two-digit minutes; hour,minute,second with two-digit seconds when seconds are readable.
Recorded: 8,55
